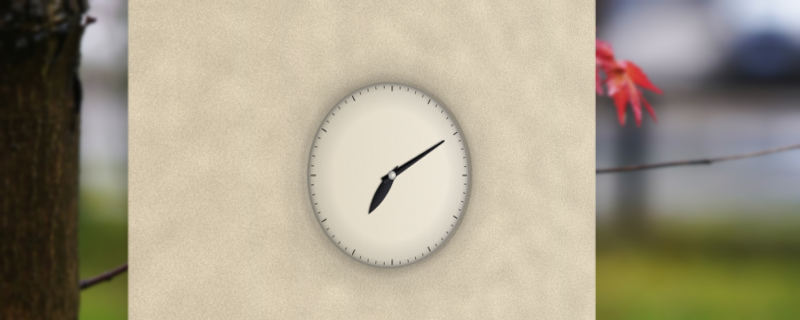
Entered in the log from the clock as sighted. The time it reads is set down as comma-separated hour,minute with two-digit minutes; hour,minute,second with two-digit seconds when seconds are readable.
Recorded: 7,10
